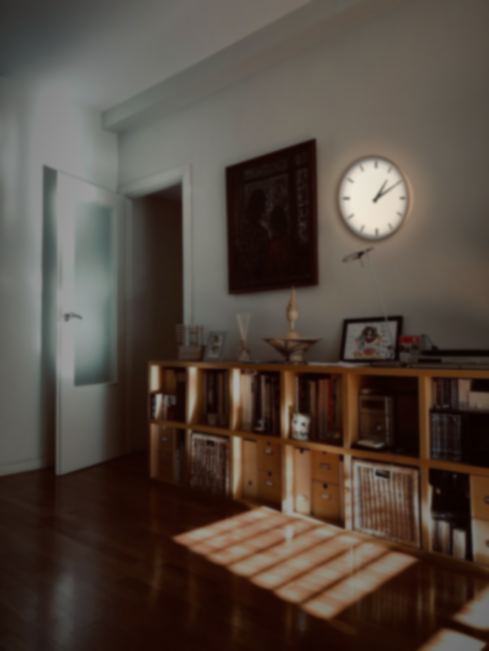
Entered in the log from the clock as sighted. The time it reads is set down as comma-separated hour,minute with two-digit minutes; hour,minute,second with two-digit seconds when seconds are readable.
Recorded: 1,10
